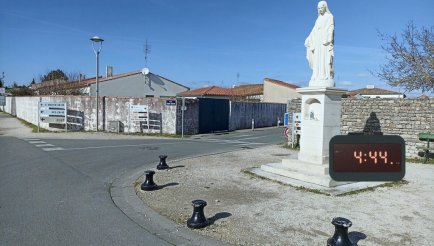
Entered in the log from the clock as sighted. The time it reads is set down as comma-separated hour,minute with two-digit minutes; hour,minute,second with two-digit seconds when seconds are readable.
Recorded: 4,44
